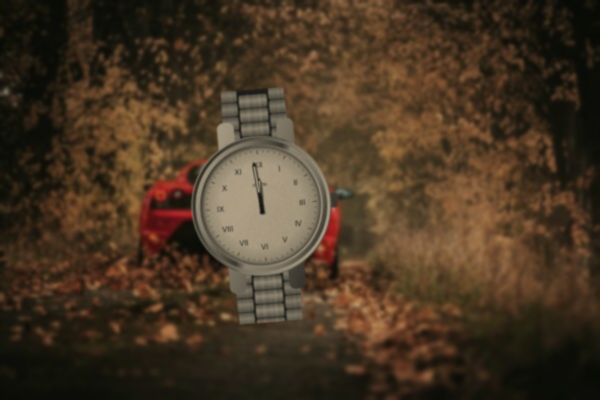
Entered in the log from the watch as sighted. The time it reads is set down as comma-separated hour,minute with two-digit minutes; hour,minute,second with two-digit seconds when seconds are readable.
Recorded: 11,59
